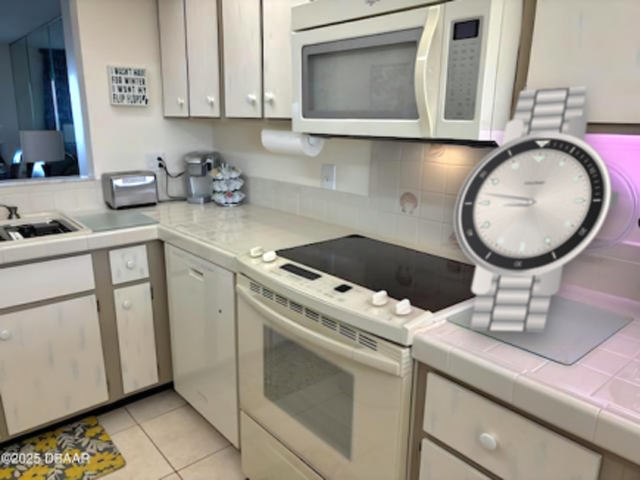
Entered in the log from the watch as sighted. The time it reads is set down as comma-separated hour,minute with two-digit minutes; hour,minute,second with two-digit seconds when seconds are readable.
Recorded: 8,47
